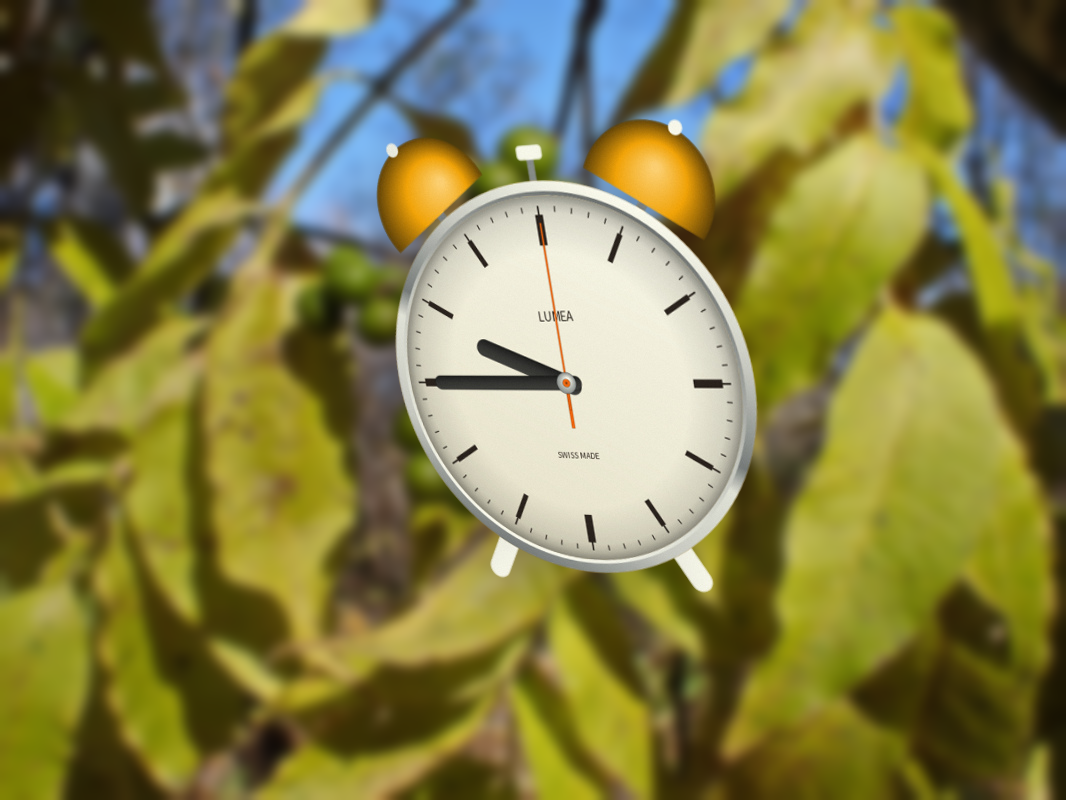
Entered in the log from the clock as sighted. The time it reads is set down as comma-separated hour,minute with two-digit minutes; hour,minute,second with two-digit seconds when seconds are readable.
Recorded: 9,45,00
